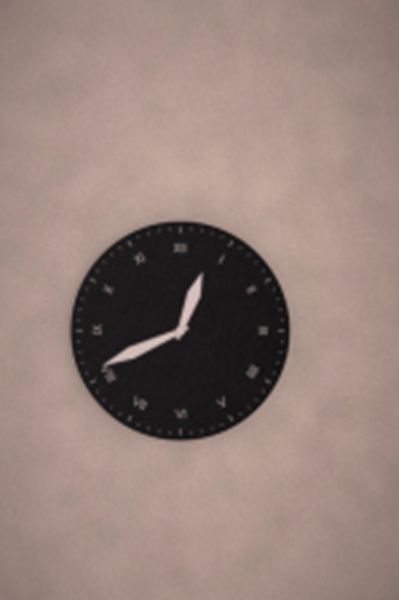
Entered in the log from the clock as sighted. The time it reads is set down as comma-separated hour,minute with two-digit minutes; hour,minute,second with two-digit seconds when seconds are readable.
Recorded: 12,41
